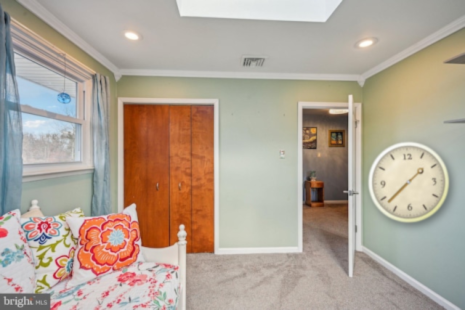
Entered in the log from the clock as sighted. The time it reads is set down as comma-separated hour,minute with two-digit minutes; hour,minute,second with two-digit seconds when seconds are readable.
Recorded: 1,38
